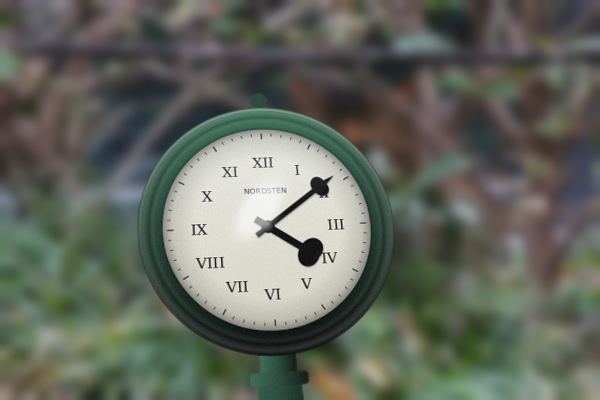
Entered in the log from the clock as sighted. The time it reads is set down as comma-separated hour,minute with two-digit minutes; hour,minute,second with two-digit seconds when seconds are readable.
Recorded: 4,09
